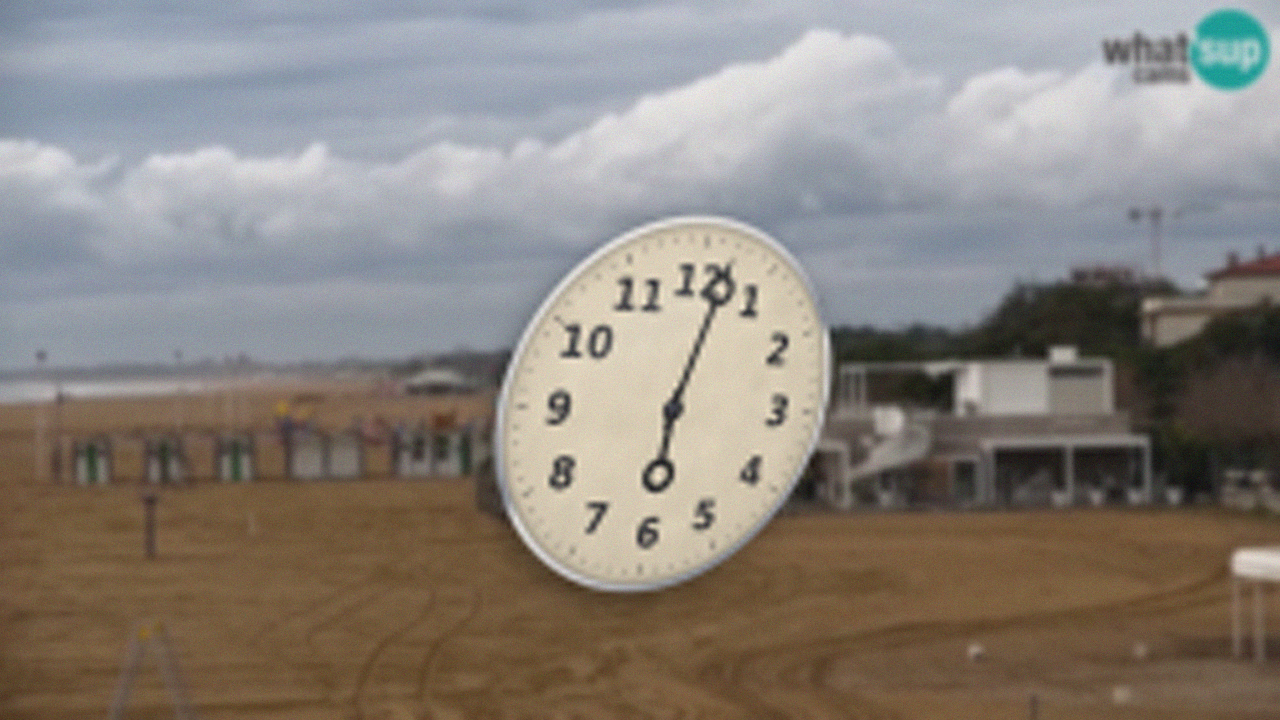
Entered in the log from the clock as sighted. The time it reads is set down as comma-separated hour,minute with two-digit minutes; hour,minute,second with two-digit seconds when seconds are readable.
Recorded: 6,02
